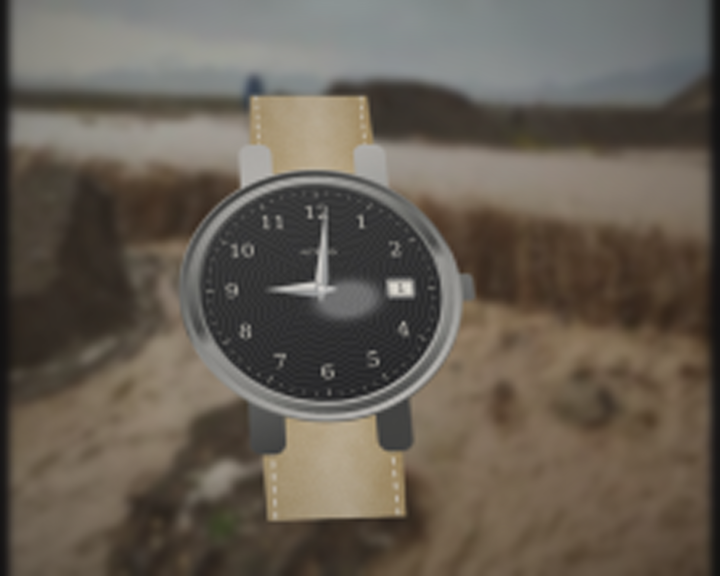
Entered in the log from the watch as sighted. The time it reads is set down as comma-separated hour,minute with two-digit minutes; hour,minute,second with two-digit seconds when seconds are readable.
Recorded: 9,01
